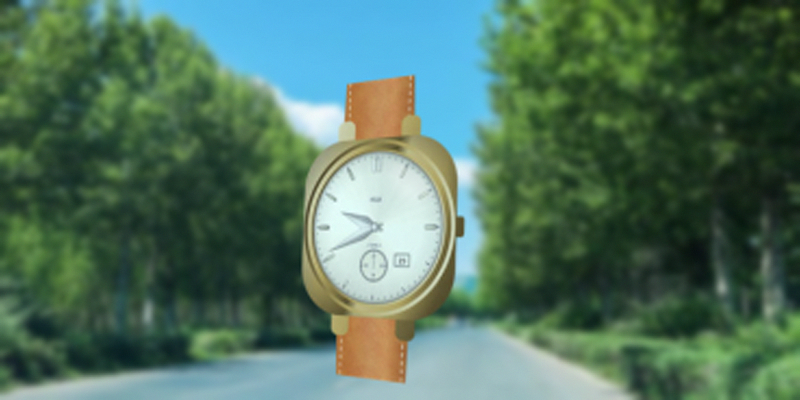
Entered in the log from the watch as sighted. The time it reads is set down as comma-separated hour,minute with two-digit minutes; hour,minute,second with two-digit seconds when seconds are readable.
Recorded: 9,41
